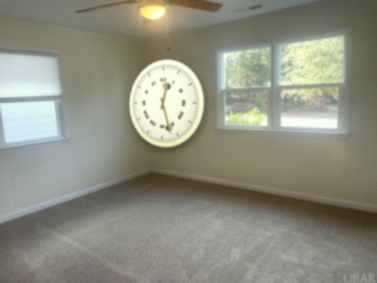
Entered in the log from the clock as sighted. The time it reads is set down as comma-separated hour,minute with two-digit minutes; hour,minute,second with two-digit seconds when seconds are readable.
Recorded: 12,27
